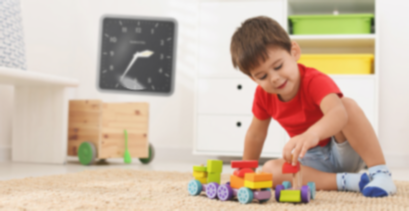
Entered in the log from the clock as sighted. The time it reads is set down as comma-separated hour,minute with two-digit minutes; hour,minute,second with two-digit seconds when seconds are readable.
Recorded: 2,35
